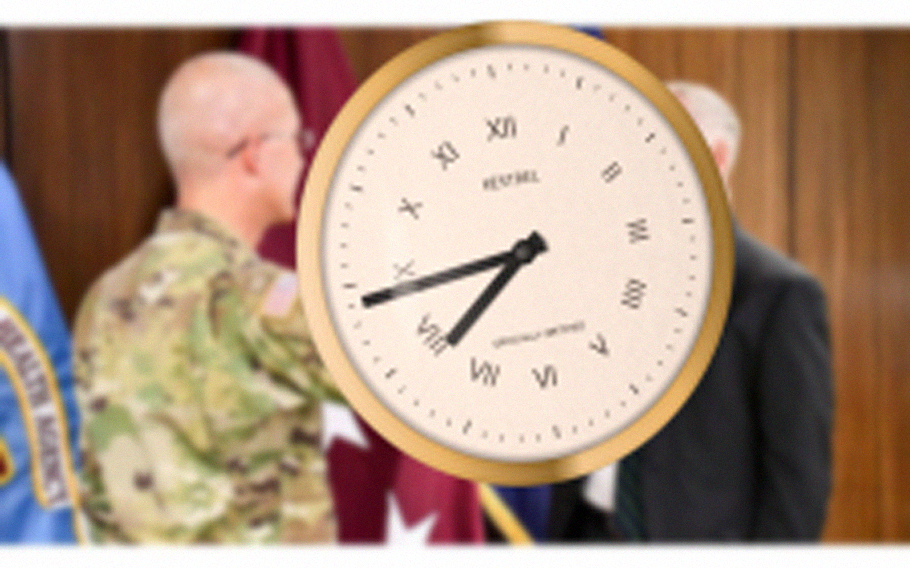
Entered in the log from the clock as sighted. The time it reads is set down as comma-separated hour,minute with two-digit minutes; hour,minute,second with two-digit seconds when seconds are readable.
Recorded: 7,44
